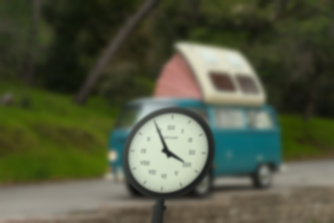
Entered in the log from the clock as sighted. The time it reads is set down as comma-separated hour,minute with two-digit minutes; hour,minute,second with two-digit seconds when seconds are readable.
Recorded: 3,55
